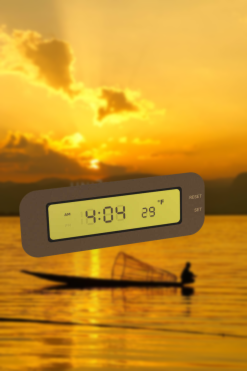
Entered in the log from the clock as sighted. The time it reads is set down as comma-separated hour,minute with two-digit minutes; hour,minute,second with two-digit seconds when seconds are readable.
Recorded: 4,04
